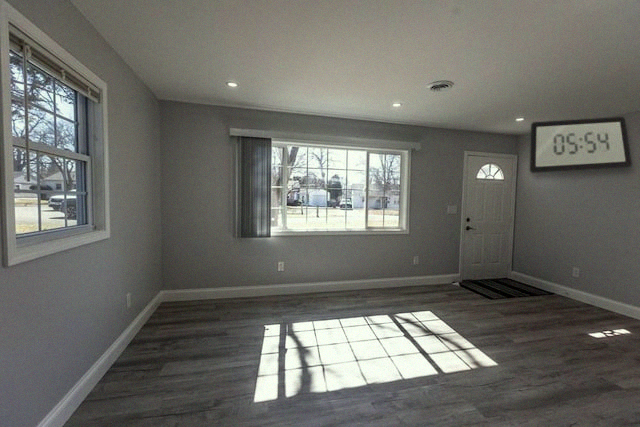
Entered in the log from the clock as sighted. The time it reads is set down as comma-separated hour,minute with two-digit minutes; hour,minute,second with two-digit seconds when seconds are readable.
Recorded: 5,54
